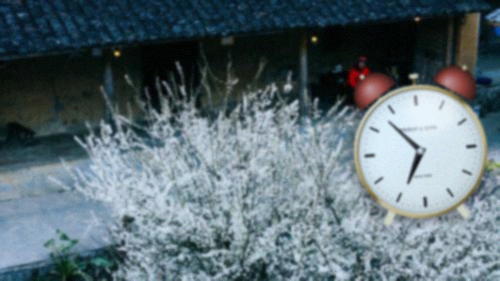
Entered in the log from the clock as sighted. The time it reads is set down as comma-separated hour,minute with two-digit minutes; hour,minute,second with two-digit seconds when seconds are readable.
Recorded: 6,53
